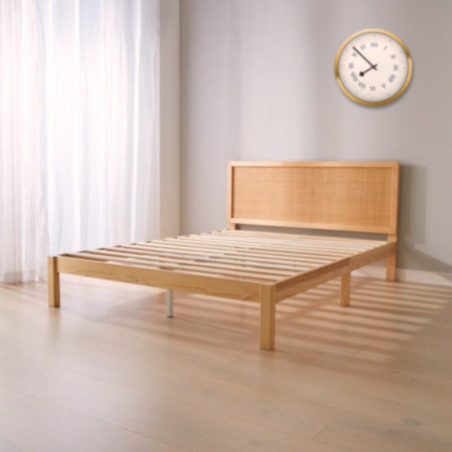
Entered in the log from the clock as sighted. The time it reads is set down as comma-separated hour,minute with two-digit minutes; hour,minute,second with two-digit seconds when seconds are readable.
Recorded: 7,52
